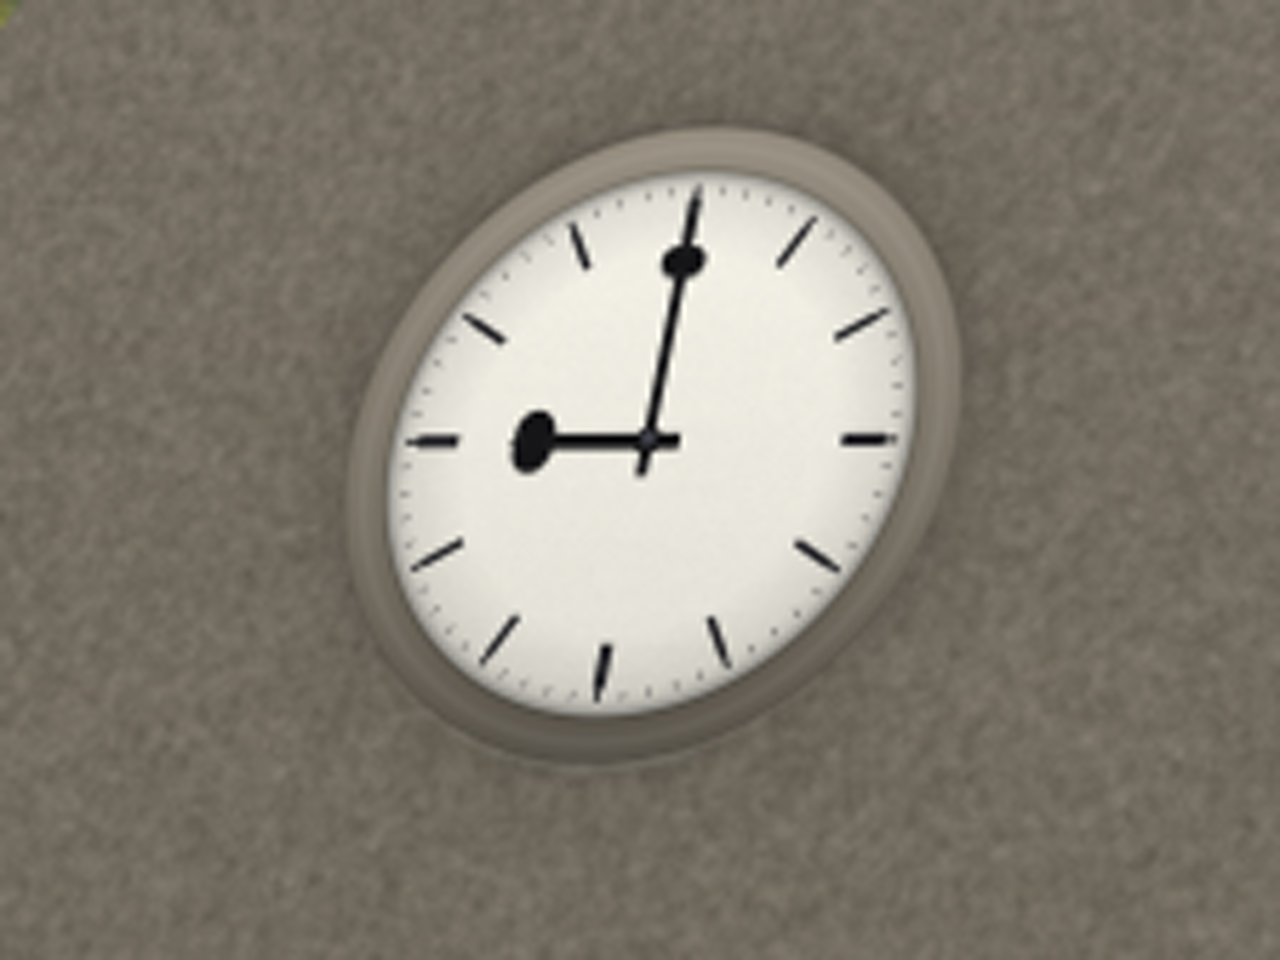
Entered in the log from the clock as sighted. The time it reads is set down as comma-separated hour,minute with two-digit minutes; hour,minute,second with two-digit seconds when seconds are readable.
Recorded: 9,00
